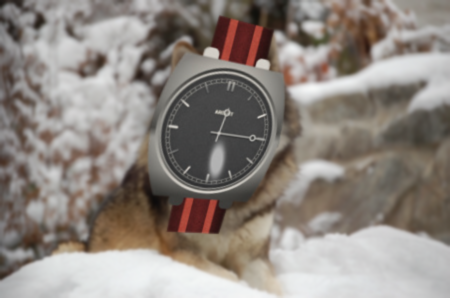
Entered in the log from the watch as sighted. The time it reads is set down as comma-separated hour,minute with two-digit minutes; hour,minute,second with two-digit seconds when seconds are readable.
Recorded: 12,15
